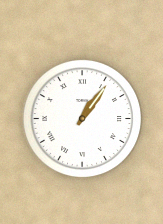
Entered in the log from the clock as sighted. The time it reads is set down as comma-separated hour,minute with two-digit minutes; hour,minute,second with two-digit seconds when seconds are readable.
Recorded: 1,06
